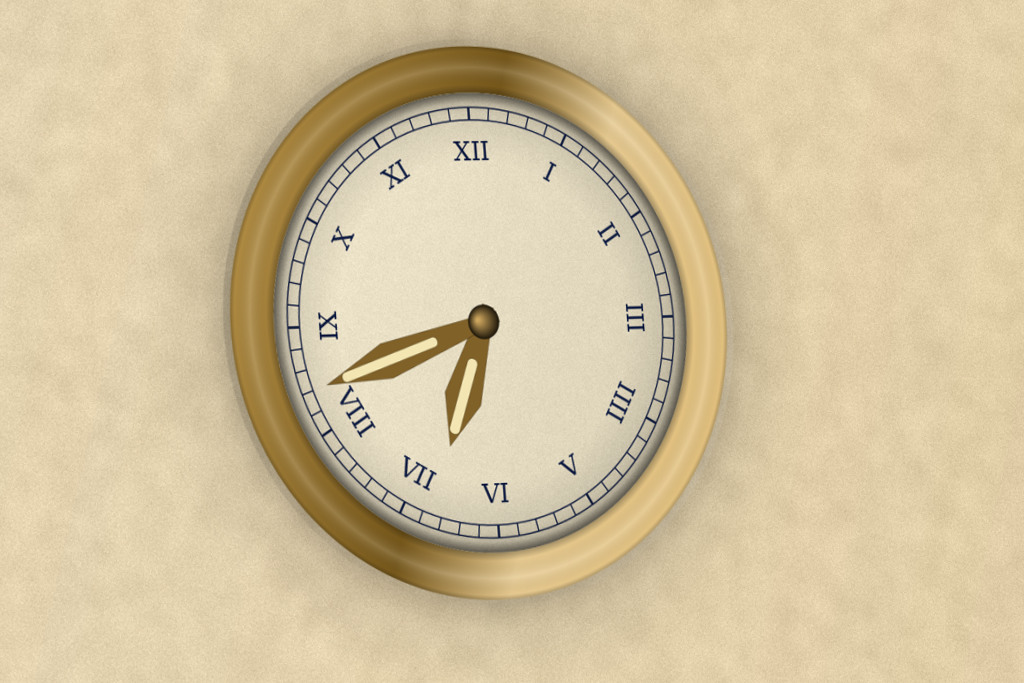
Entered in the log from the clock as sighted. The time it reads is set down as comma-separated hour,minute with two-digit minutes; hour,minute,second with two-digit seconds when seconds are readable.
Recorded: 6,42
